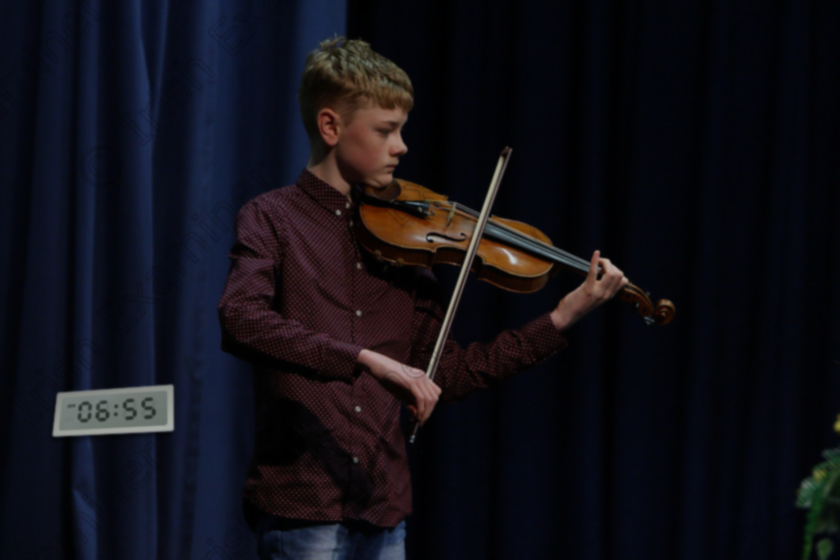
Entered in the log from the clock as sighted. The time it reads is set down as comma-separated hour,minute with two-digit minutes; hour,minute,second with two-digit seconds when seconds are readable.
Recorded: 6,55
